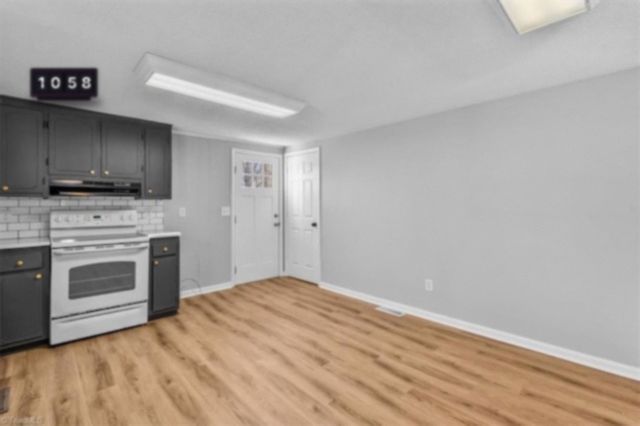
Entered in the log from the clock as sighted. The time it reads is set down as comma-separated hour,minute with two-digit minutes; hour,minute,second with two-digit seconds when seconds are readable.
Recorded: 10,58
